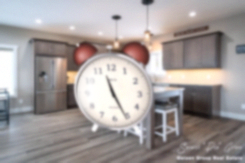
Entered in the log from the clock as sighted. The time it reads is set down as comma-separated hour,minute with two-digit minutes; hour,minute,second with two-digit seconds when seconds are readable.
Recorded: 11,26
